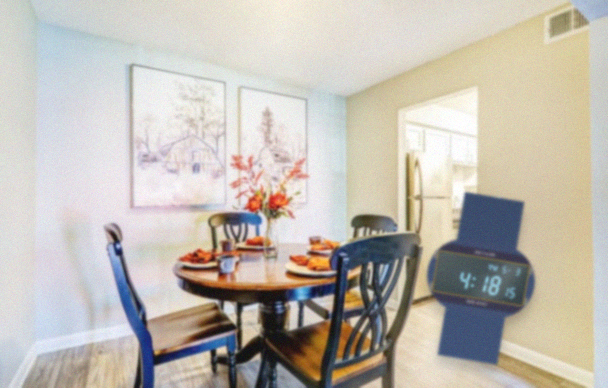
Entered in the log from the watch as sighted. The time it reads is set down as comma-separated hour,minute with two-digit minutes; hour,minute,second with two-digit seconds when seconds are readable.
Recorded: 4,18
